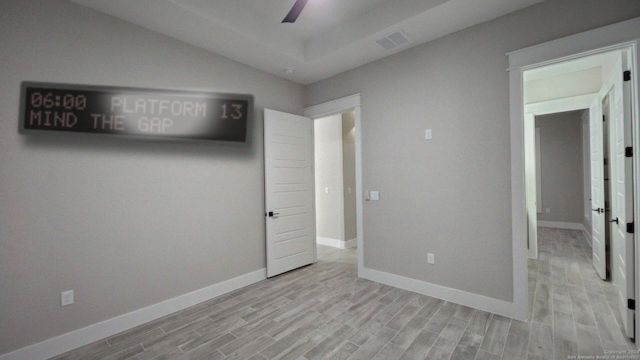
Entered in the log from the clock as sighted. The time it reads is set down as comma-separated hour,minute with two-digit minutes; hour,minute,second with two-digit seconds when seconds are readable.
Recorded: 6,00
